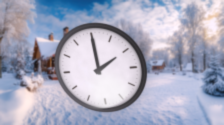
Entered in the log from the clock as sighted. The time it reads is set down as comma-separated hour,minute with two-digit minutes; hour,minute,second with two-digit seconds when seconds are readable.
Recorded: 2,00
